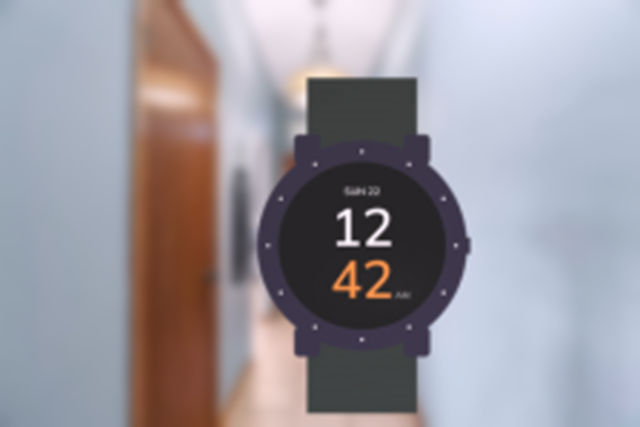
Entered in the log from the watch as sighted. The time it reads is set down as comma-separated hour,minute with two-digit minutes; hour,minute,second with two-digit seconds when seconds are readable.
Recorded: 12,42
